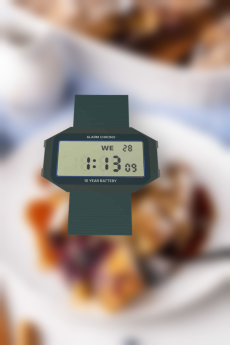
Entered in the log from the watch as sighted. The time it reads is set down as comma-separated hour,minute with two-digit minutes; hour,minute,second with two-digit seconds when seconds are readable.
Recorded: 1,13,09
